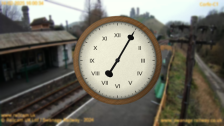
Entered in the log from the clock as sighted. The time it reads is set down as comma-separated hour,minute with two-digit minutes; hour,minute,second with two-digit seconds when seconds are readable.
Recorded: 7,05
